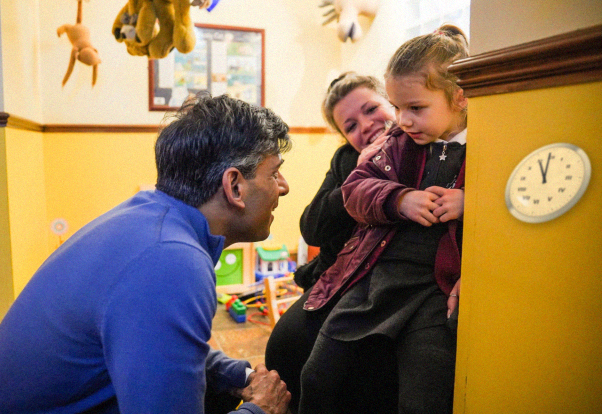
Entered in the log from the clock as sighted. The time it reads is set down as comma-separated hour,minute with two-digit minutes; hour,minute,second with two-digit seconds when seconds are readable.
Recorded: 10,59
